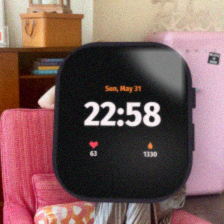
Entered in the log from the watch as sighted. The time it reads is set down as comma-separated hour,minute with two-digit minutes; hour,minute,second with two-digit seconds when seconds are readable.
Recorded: 22,58
